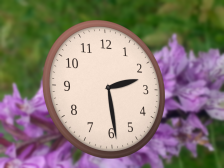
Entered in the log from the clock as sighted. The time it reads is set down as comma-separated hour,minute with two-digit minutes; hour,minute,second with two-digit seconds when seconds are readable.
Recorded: 2,29
